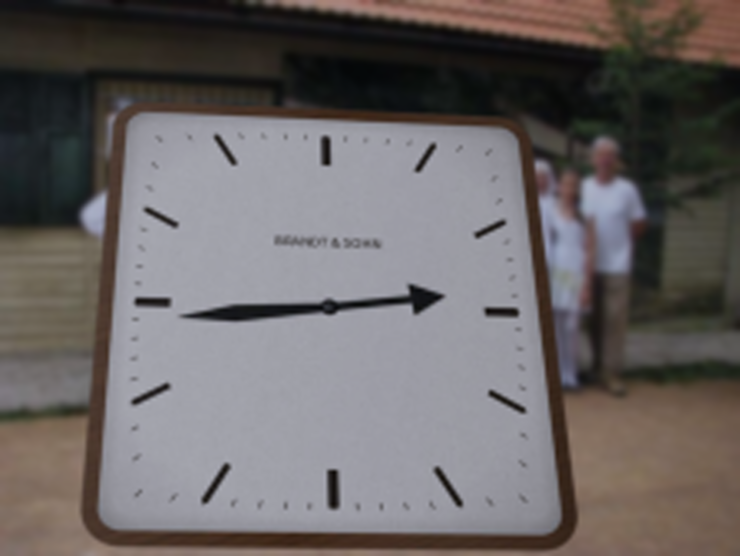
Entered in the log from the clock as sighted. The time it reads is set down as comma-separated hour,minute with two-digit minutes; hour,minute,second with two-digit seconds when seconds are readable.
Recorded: 2,44
